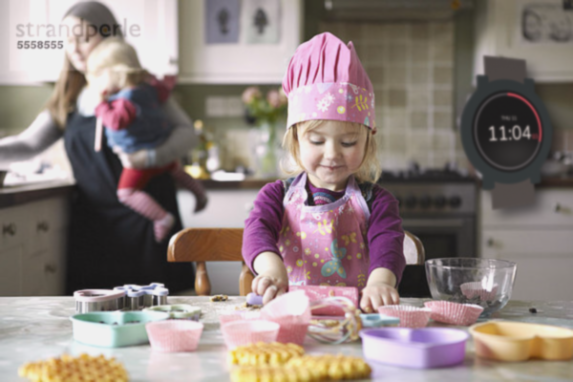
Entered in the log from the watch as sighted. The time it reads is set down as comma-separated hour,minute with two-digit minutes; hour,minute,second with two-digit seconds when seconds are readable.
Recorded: 11,04
